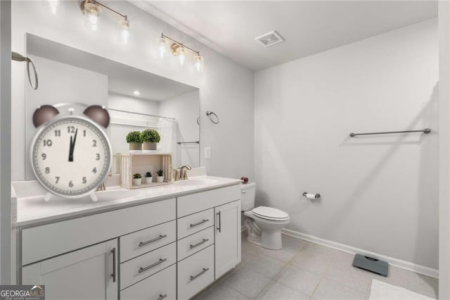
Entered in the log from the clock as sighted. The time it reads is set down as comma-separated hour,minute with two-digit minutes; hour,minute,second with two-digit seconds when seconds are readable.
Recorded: 12,02
